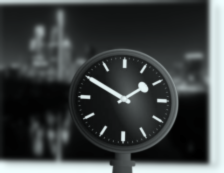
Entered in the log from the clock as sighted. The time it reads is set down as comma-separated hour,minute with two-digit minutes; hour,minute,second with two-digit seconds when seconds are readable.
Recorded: 1,50
